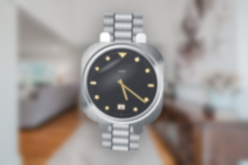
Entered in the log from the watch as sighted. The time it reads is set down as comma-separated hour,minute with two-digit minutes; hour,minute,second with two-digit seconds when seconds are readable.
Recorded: 5,21
